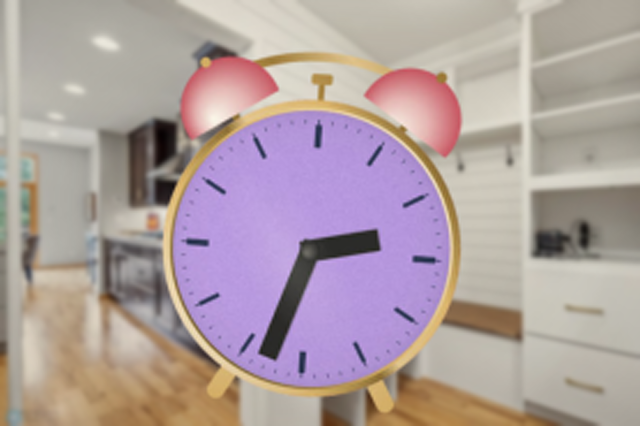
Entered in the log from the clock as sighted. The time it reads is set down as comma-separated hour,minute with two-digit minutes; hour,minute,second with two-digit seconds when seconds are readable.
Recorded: 2,33
